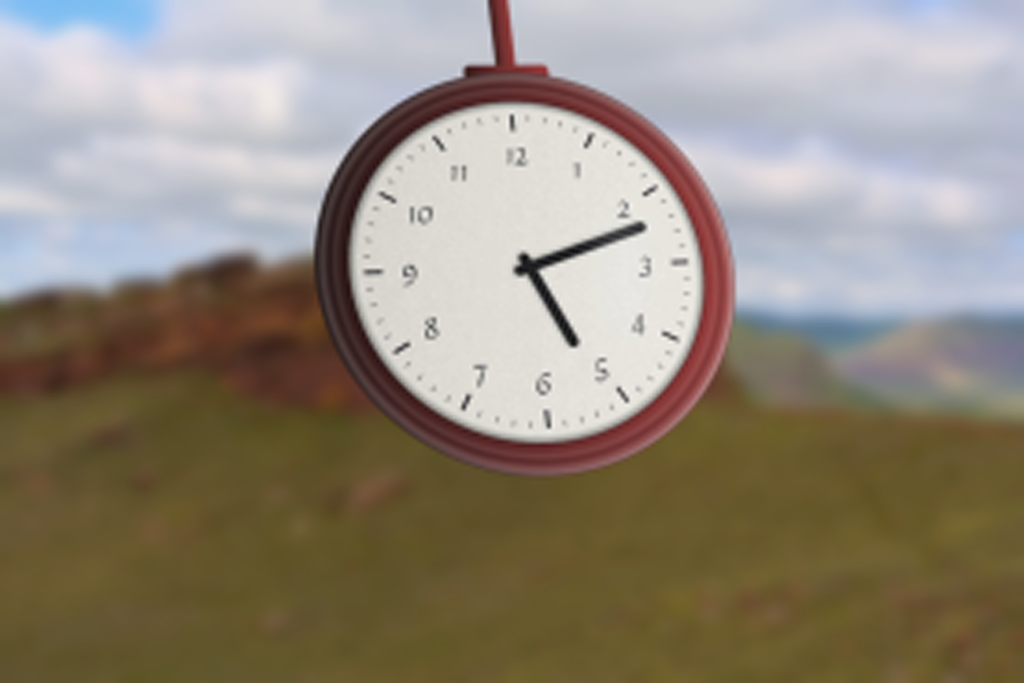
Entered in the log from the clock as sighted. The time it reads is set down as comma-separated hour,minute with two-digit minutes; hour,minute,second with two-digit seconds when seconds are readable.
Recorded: 5,12
